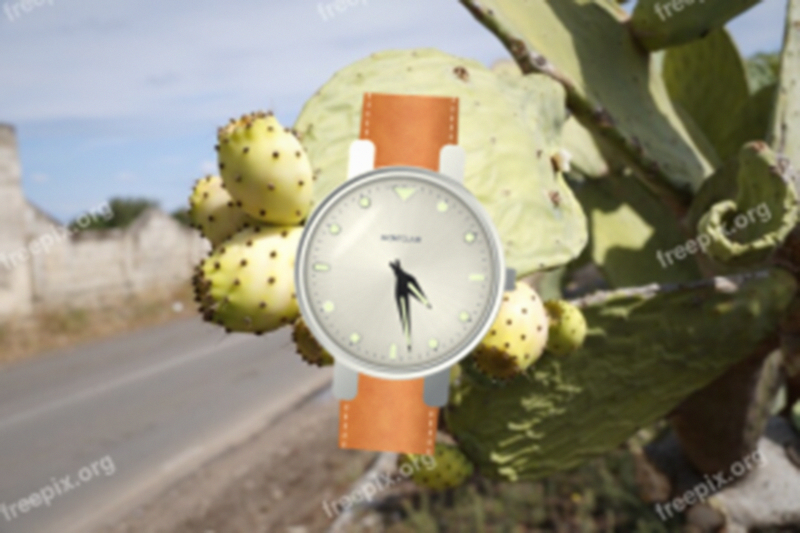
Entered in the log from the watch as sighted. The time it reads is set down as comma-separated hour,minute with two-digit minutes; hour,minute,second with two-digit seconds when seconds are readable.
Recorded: 4,28
